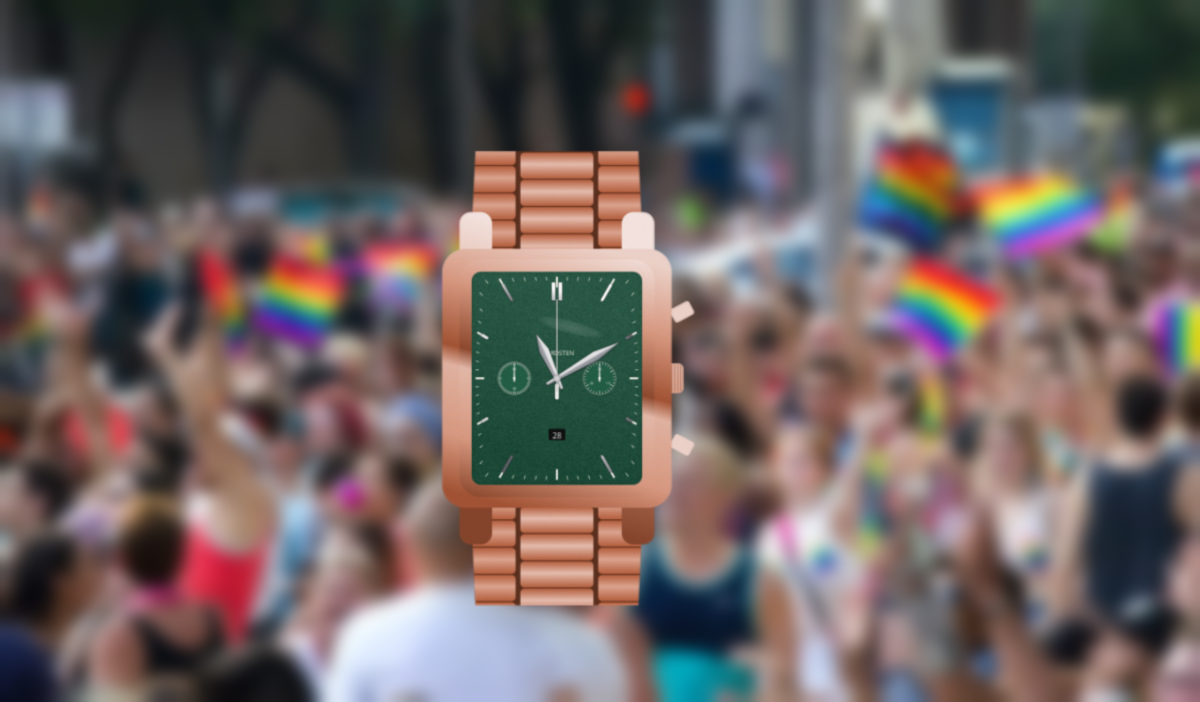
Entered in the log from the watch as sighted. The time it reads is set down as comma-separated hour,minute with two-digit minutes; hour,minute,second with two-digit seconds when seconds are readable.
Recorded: 11,10
